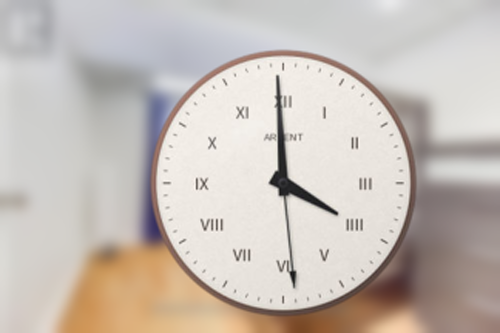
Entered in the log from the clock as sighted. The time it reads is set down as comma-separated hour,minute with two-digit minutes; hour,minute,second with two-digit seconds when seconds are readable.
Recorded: 3,59,29
